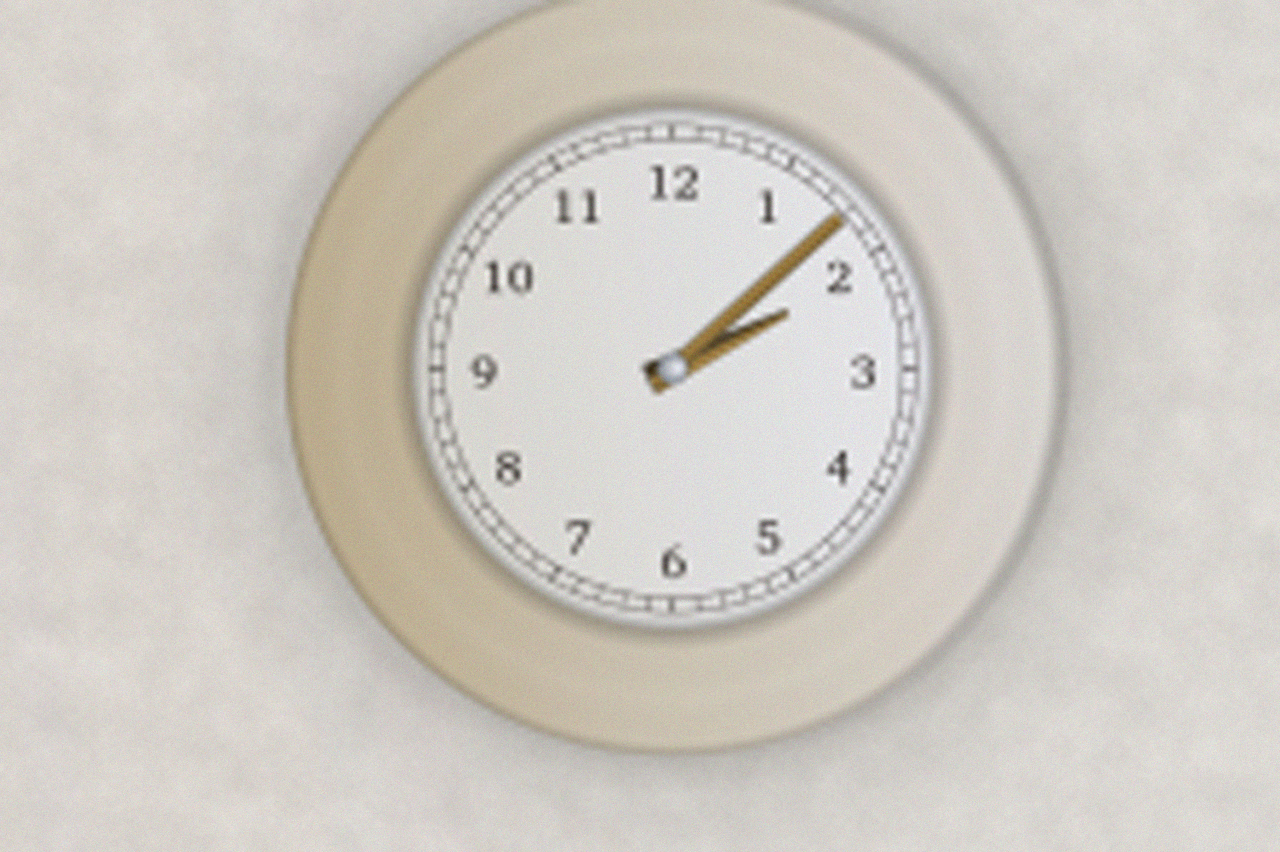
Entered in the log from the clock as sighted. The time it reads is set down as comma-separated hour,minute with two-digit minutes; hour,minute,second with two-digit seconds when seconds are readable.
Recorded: 2,08
